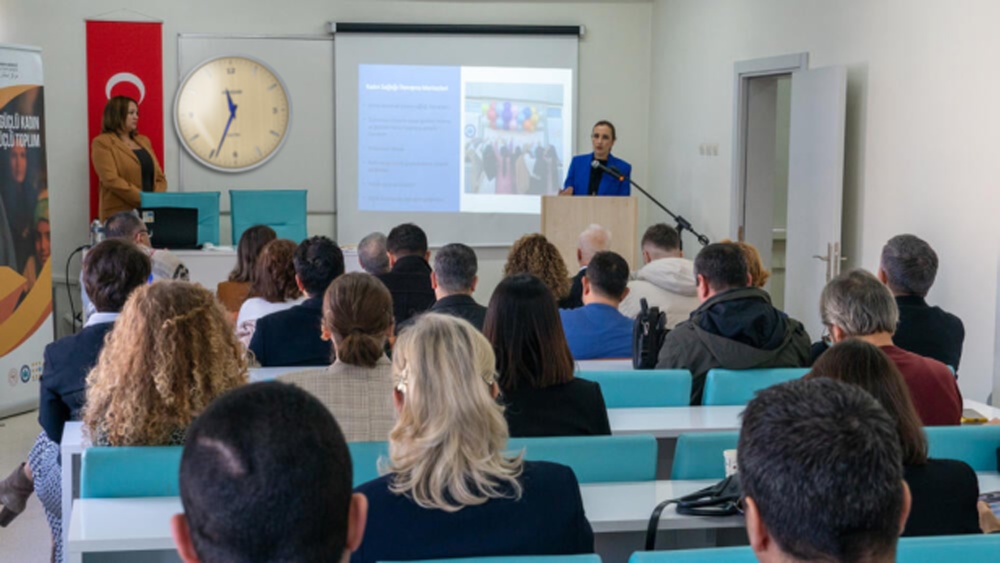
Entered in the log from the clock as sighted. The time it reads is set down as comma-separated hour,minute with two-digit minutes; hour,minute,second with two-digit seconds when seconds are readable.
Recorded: 11,34
